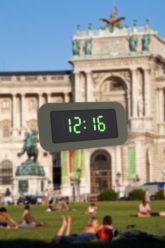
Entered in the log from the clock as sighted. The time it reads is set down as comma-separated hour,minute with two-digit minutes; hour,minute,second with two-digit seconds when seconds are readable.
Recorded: 12,16
